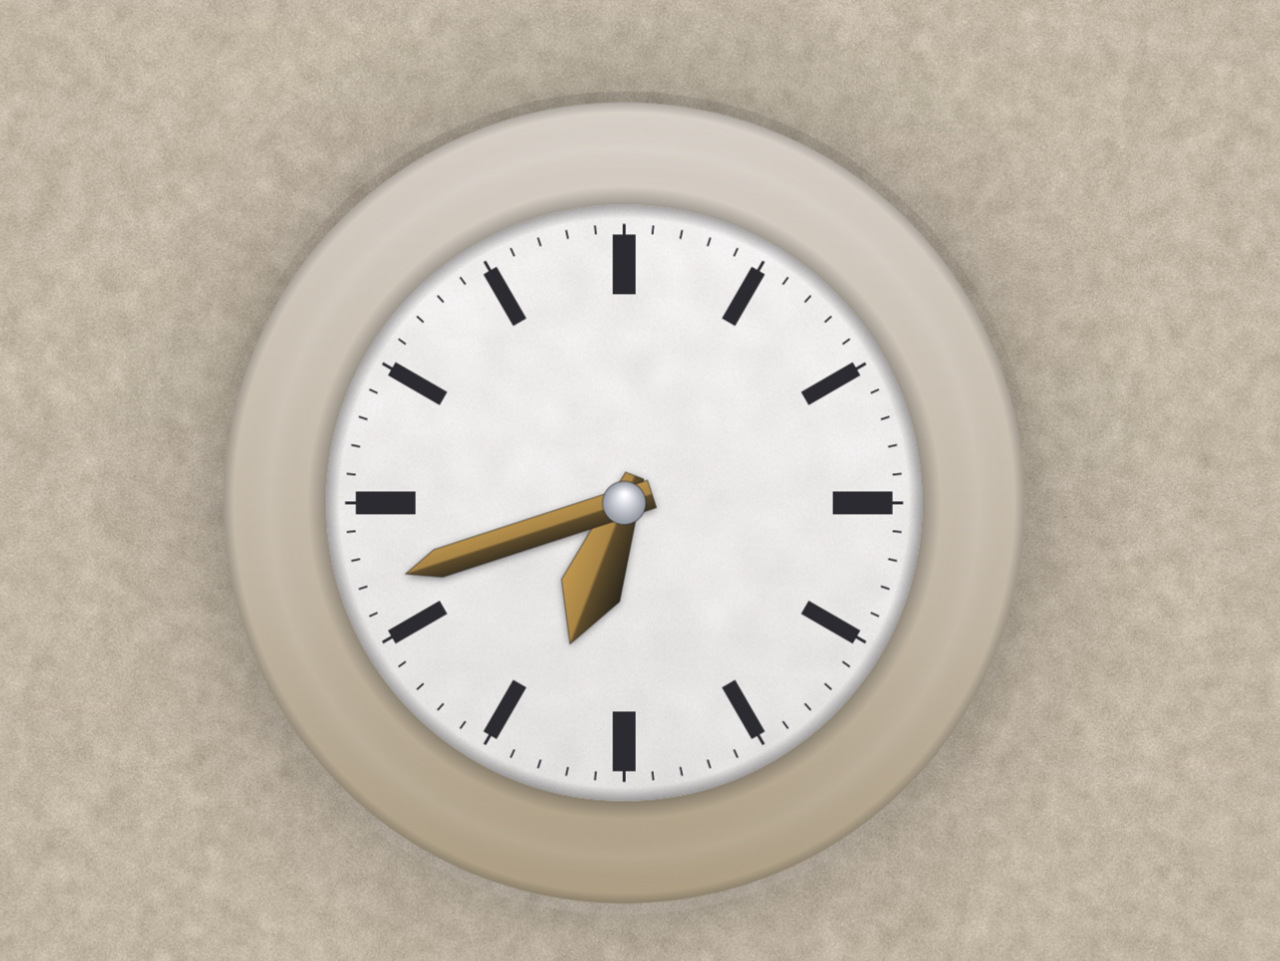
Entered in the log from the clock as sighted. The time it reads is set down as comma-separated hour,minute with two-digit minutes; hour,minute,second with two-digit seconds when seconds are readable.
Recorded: 6,42
